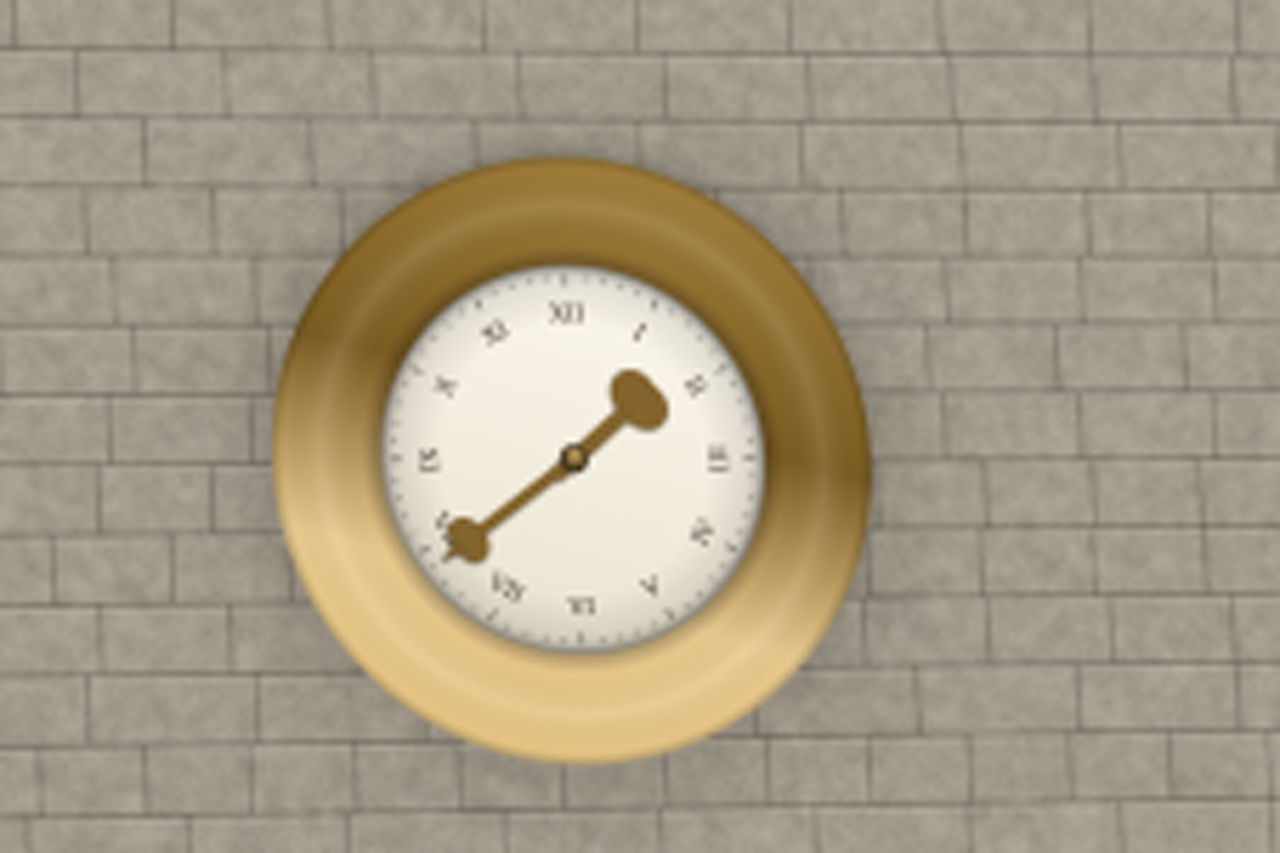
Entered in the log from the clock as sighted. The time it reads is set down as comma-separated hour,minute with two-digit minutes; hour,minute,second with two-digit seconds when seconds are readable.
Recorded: 1,39
